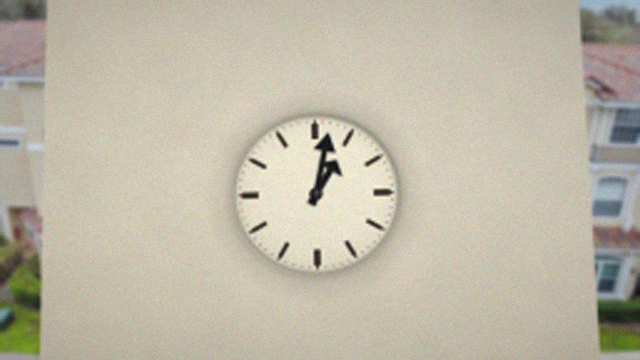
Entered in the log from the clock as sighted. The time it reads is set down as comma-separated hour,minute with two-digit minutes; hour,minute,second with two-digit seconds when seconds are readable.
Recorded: 1,02
